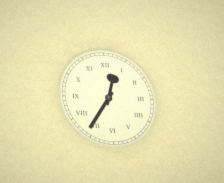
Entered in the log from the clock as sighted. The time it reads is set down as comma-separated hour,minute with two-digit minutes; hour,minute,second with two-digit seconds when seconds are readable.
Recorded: 12,36
